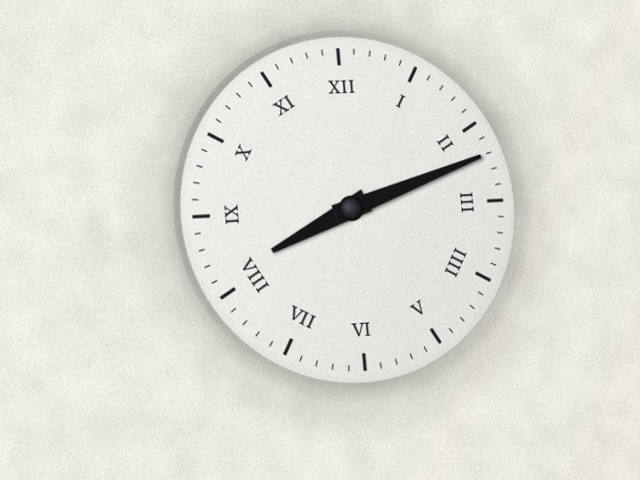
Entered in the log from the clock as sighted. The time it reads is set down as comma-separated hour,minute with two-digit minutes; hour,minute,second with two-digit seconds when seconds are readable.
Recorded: 8,12
